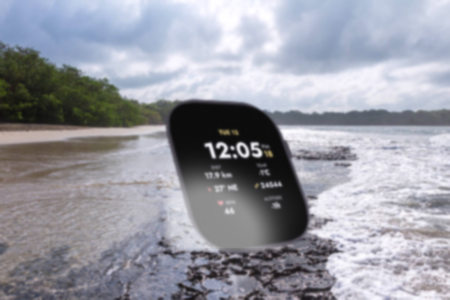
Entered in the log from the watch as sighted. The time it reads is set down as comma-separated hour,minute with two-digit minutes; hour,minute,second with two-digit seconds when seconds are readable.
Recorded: 12,05
